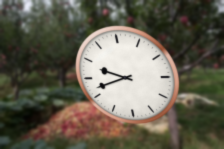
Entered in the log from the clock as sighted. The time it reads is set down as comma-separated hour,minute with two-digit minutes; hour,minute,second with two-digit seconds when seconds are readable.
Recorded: 9,42
